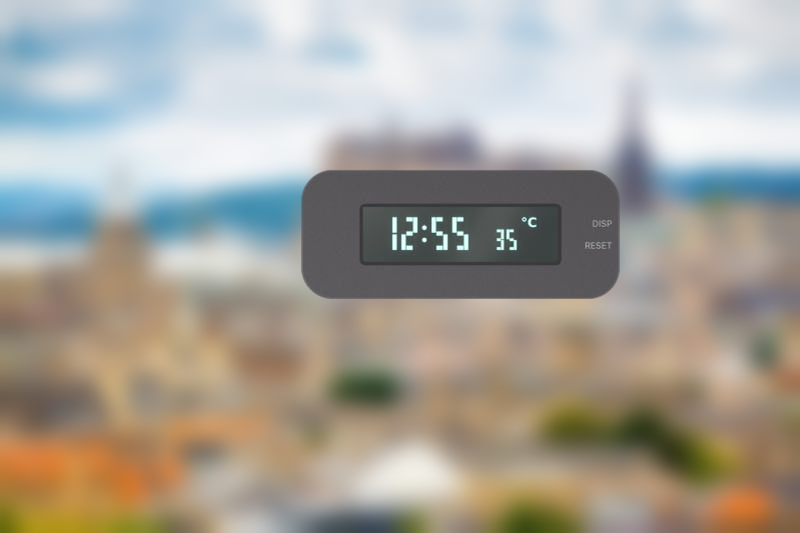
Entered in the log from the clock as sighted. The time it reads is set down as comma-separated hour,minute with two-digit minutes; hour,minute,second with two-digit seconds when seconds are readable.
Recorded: 12,55
